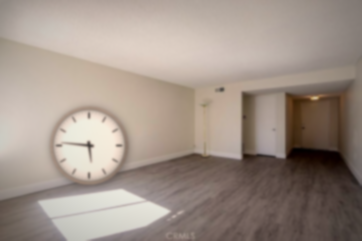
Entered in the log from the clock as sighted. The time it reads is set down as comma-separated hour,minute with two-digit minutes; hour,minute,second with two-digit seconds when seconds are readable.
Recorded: 5,46
